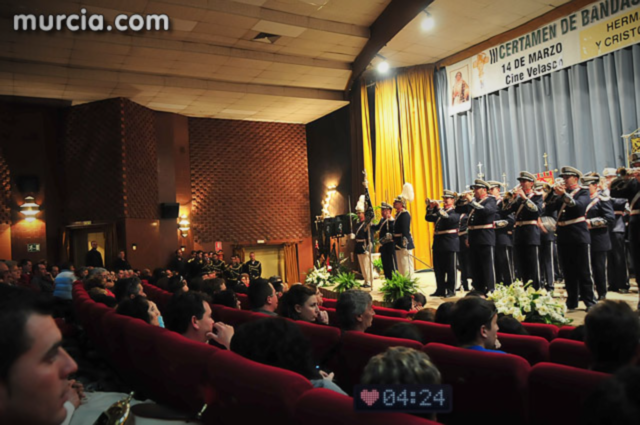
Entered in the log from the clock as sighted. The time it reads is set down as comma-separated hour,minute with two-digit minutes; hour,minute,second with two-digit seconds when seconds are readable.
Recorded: 4,24
